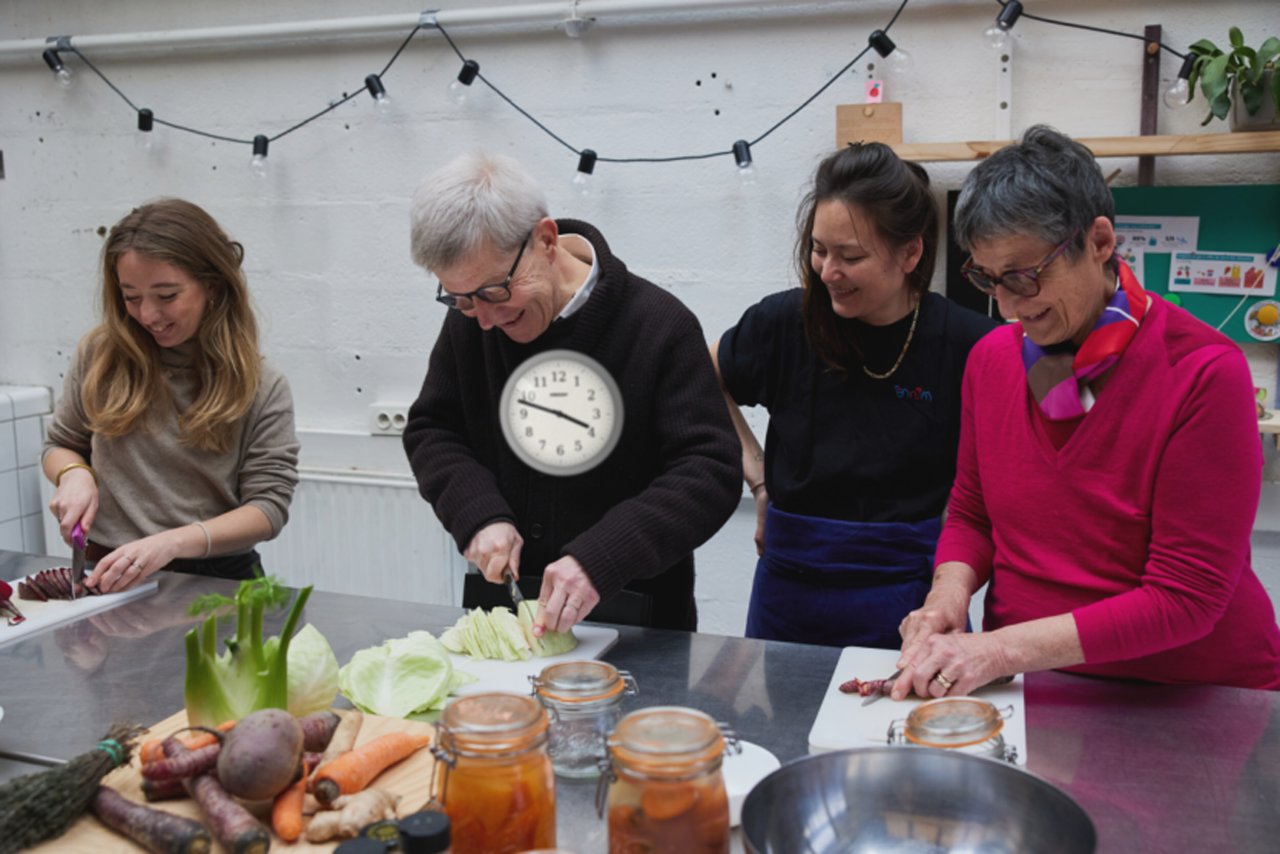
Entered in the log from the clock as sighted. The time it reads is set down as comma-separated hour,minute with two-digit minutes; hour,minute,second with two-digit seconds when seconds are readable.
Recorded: 3,48
